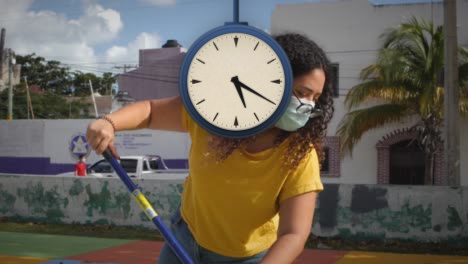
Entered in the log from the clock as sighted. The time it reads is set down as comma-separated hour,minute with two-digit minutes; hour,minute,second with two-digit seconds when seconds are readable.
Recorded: 5,20
